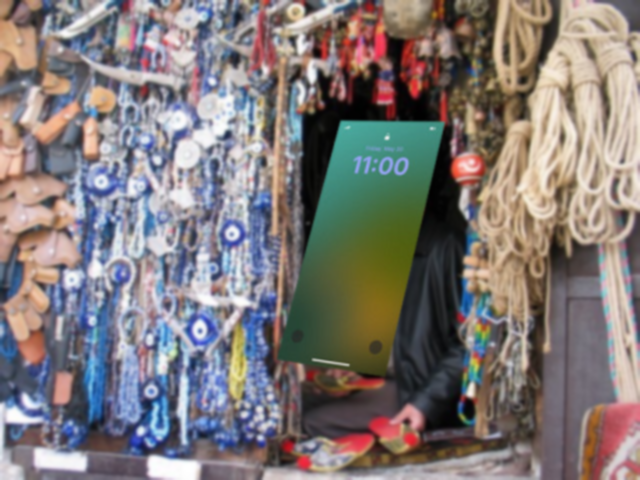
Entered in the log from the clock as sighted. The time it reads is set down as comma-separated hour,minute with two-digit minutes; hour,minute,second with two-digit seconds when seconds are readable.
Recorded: 11,00
